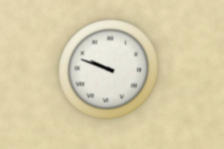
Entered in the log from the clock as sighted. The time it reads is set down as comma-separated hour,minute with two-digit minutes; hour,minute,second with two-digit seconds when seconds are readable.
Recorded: 9,48
